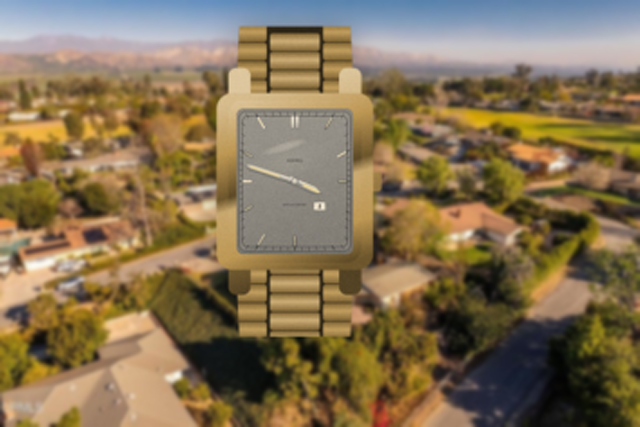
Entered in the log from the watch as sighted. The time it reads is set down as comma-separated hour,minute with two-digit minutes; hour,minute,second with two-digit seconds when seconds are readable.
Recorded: 3,48
